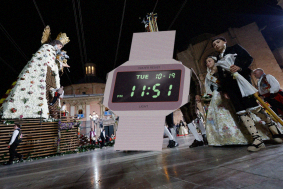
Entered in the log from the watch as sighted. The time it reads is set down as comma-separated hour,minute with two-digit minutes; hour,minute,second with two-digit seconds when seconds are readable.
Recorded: 11,51
